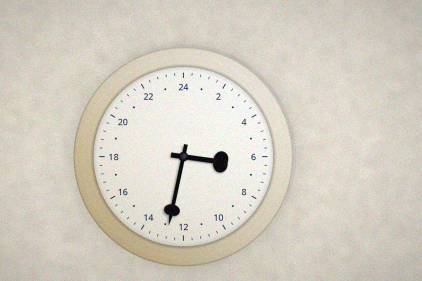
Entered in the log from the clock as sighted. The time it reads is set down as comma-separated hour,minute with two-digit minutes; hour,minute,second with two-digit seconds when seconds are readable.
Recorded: 6,32
